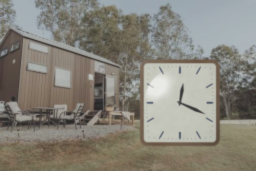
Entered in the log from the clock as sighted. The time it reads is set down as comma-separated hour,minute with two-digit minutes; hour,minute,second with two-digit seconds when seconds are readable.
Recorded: 12,19
